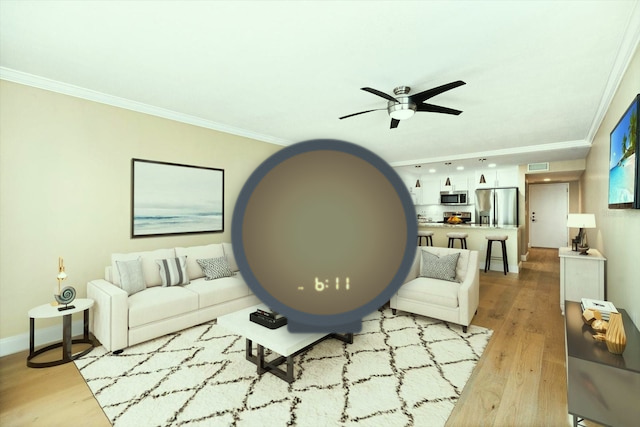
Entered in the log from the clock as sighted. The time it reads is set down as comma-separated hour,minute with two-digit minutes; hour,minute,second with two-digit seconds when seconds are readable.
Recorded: 6,11
